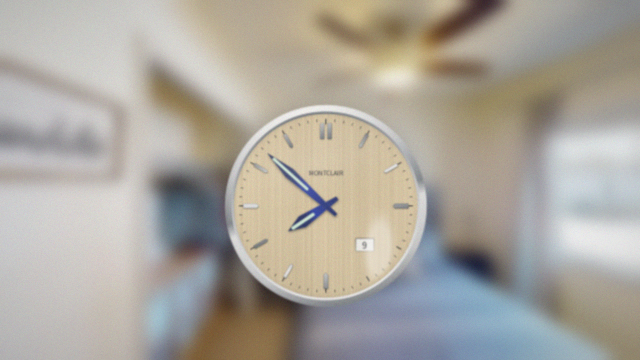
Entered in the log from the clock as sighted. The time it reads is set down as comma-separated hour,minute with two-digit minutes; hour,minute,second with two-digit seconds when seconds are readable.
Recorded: 7,52
